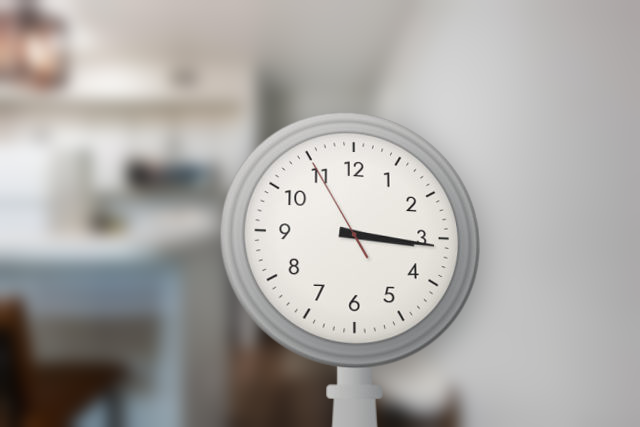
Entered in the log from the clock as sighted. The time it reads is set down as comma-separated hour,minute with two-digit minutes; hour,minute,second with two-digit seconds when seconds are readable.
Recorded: 3,15,55
